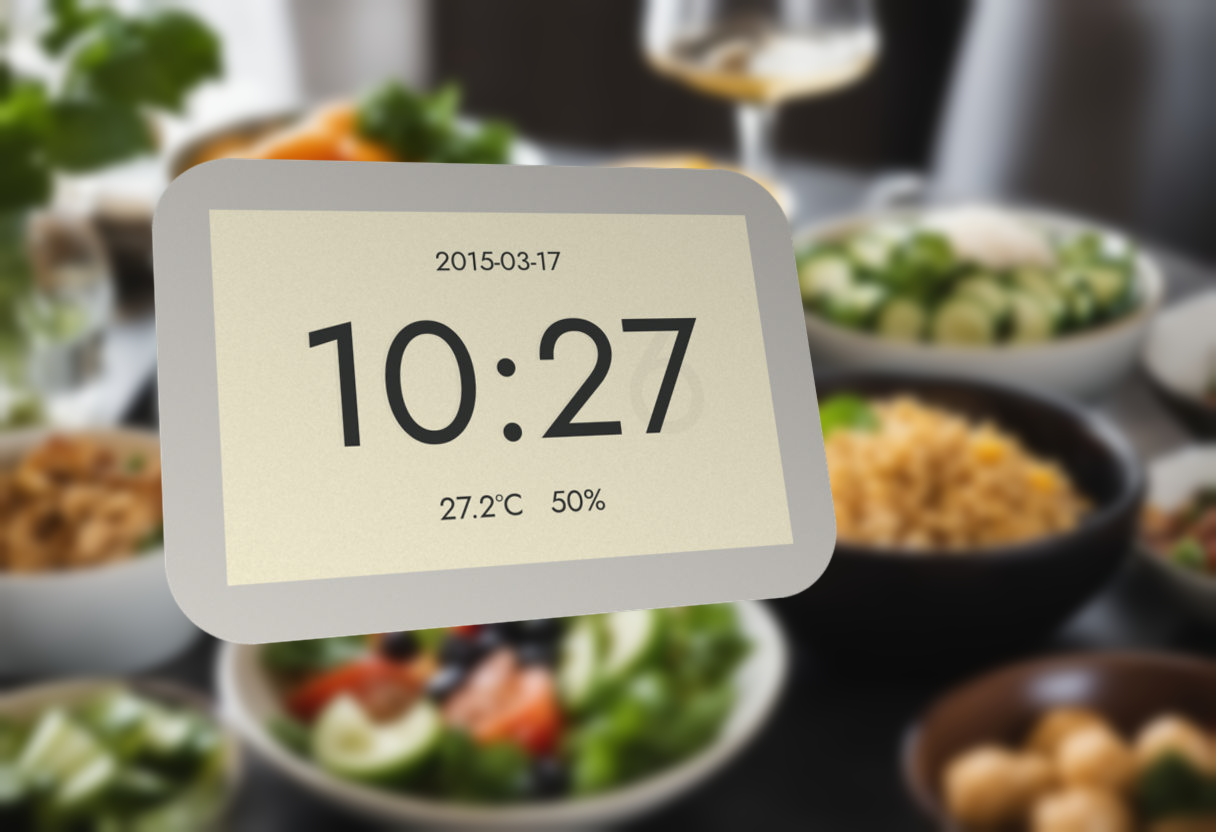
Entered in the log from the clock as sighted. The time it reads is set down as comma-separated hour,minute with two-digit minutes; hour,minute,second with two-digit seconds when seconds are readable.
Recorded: 10,27
